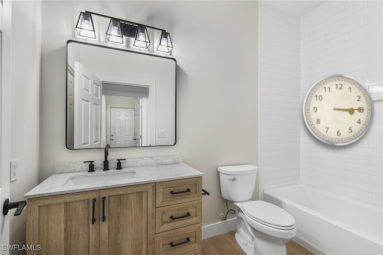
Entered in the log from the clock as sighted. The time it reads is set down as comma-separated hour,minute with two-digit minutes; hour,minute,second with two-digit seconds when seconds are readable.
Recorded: 3,15
